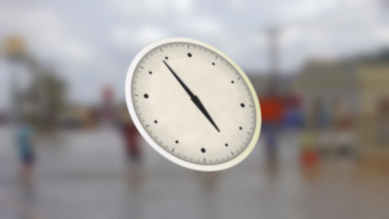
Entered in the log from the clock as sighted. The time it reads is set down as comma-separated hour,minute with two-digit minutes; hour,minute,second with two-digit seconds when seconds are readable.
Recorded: 4,54
